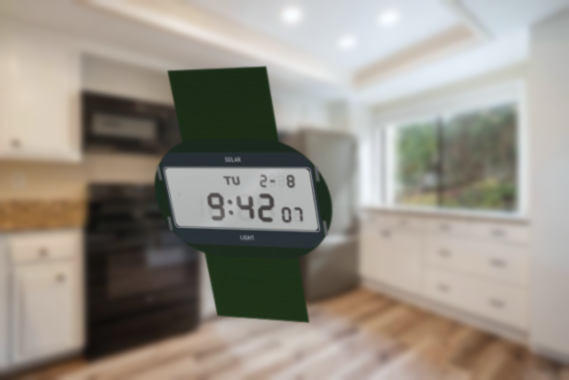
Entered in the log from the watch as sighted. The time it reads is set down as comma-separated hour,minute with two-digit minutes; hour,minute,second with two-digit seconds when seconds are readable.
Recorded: 9,42,07
